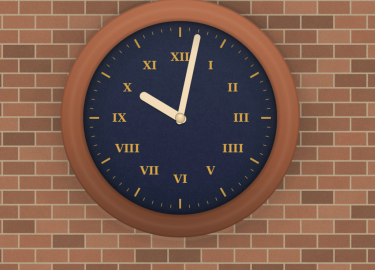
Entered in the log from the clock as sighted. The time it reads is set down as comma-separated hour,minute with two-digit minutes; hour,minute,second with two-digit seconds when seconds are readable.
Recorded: 10,02
